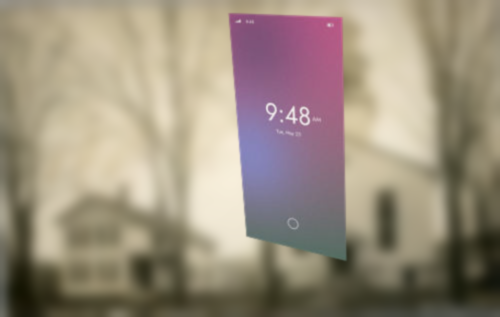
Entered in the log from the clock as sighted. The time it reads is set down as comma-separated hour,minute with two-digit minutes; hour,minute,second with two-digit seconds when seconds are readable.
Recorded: 9,48
